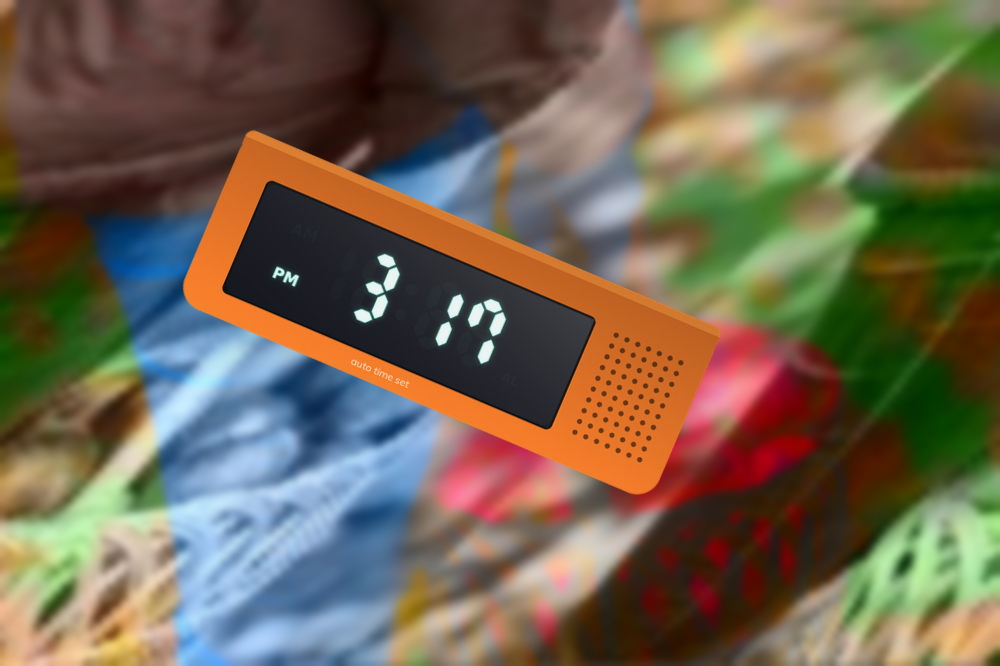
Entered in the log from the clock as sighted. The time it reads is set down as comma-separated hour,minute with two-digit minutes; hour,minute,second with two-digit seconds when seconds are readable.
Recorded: 3,17
